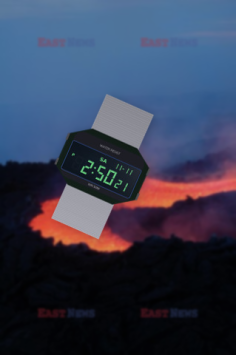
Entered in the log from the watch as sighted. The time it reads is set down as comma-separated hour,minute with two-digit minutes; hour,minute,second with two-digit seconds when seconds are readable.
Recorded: 2,50,21
